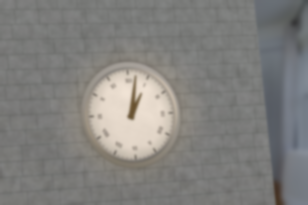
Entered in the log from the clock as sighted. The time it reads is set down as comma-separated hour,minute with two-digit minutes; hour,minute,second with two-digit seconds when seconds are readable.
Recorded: 1,02
